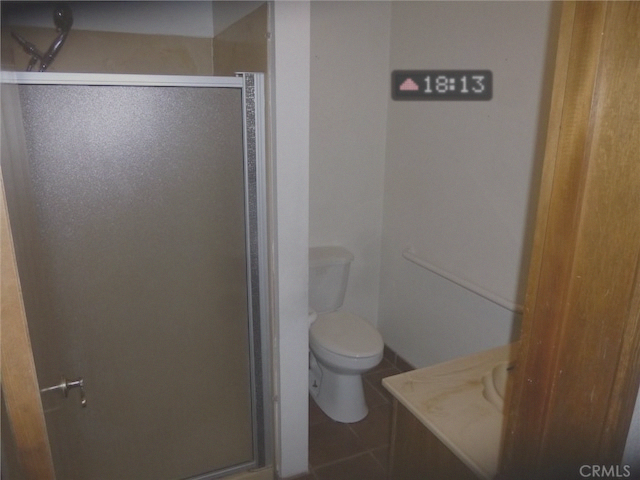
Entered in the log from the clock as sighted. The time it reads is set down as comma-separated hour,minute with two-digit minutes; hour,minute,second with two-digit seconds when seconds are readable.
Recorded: 18,13
